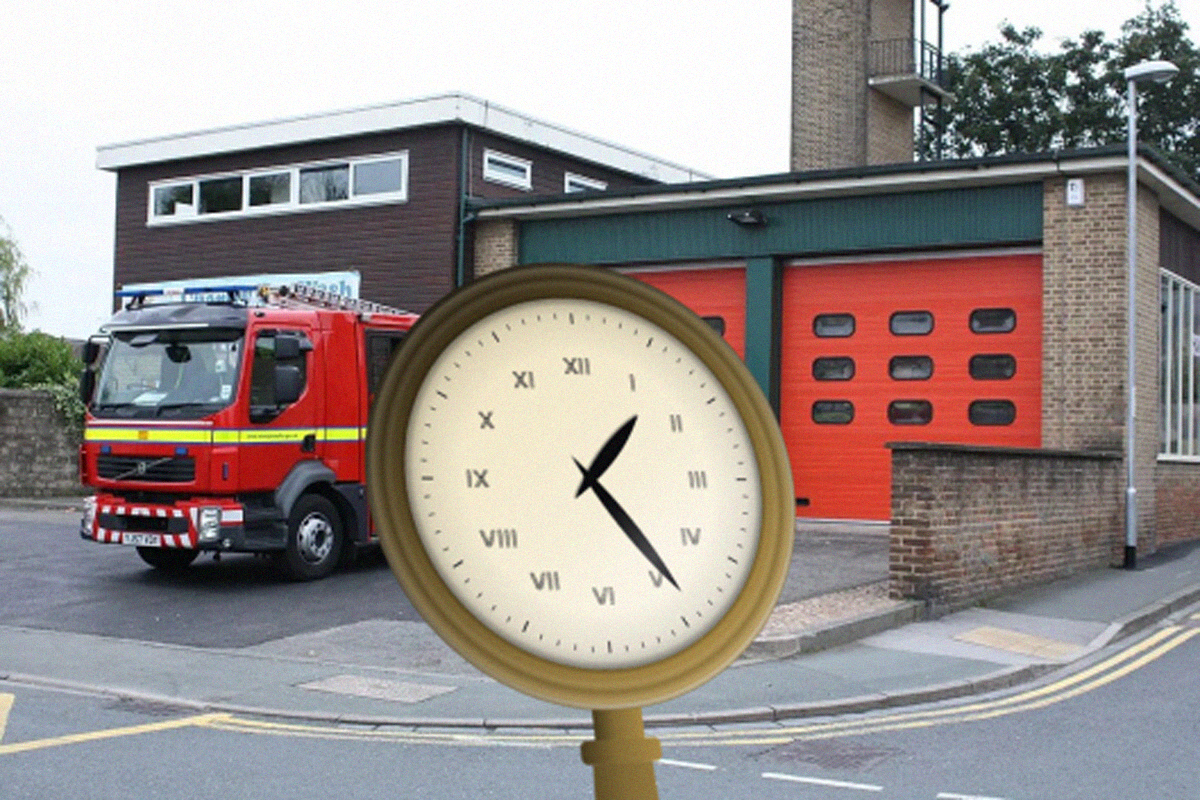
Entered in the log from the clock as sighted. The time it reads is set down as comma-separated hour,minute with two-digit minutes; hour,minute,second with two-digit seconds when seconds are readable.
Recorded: 1,24
